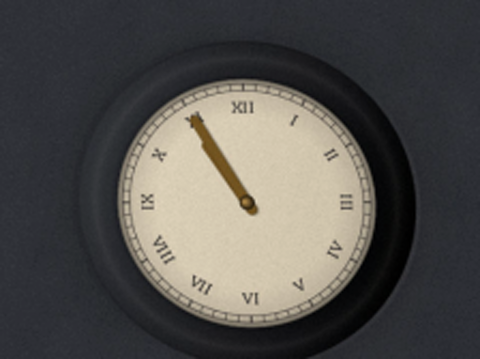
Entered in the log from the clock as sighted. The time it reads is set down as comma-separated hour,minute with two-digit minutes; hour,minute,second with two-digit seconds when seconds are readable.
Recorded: 10,55
